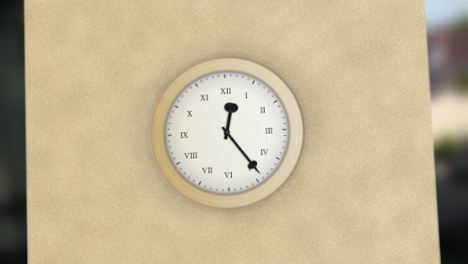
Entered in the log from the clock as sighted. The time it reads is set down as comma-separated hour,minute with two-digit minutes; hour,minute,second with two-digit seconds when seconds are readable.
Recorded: 12,24
